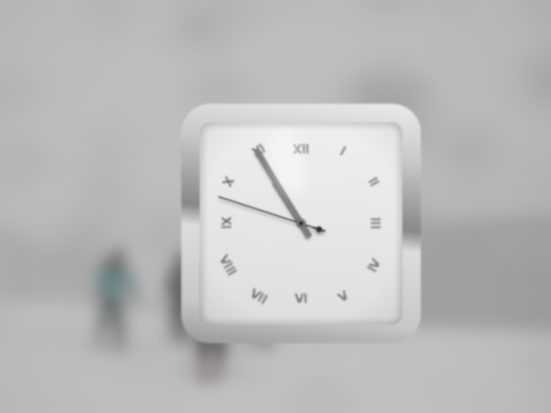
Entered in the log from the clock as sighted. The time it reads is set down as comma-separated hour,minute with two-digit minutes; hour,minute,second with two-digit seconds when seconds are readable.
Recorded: 10,54,48
